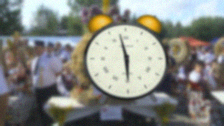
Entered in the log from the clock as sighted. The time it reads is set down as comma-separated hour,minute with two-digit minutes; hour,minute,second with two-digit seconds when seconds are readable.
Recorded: 5,58
